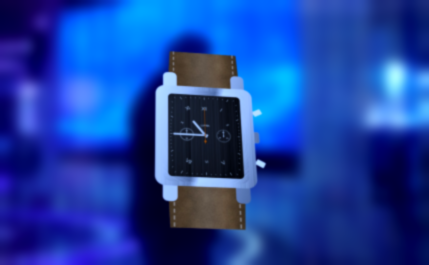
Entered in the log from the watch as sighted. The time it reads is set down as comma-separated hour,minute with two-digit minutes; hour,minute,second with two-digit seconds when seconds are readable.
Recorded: 10,45
